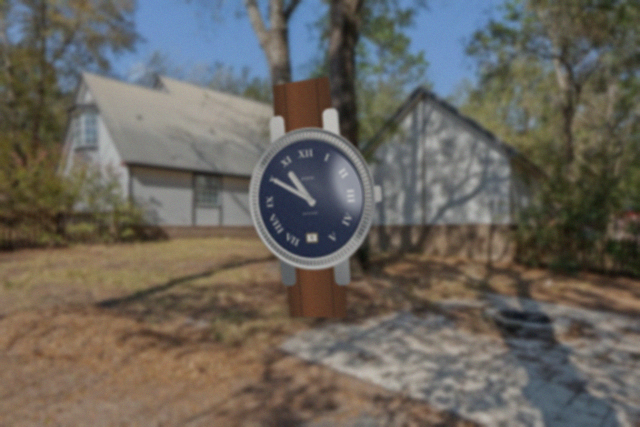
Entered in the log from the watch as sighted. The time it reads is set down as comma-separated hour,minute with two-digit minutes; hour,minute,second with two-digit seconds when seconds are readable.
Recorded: 10,50
